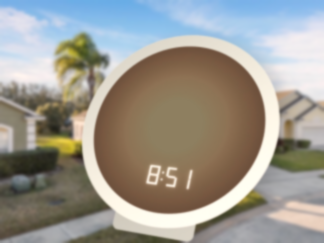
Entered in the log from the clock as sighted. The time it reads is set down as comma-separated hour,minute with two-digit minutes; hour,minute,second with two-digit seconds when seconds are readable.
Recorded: 8,51
